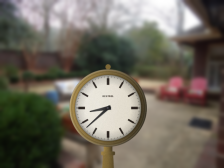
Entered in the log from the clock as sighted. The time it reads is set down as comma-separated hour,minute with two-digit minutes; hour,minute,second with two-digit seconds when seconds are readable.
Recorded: 8,38
